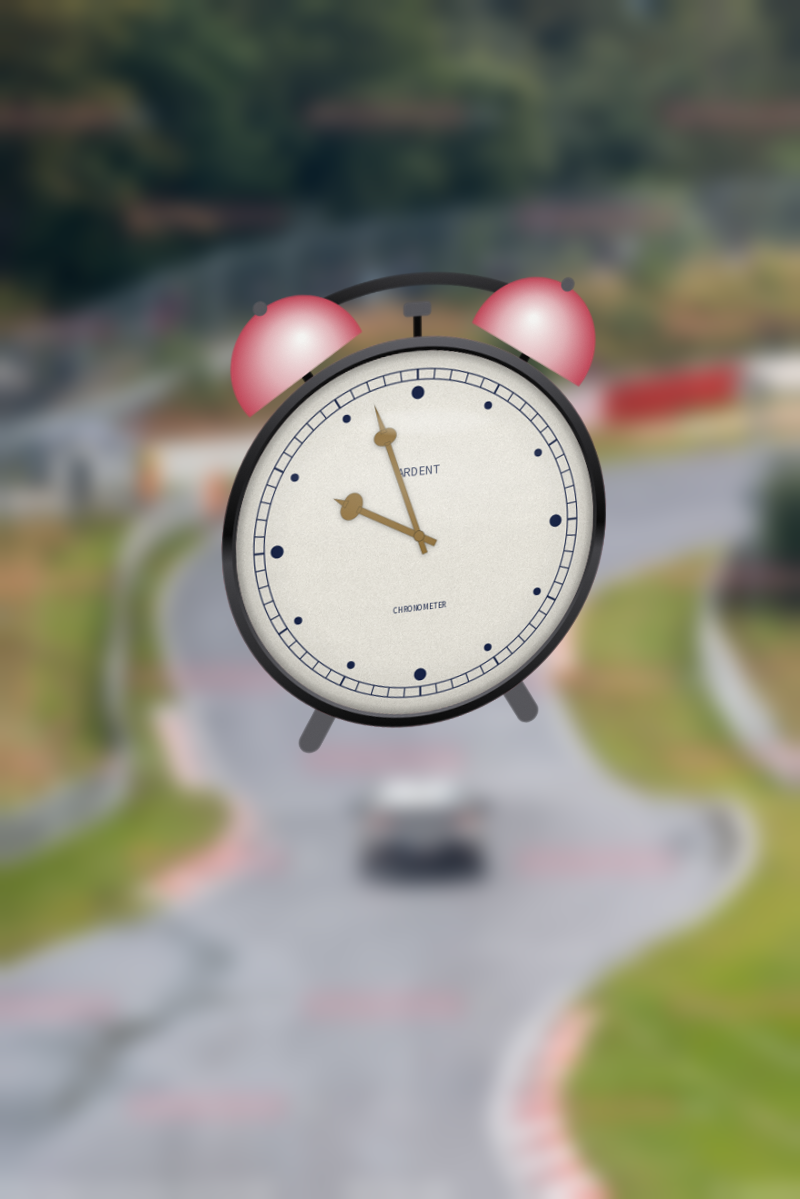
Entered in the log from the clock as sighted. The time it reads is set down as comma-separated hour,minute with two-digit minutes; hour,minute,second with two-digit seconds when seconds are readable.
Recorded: 9,57
